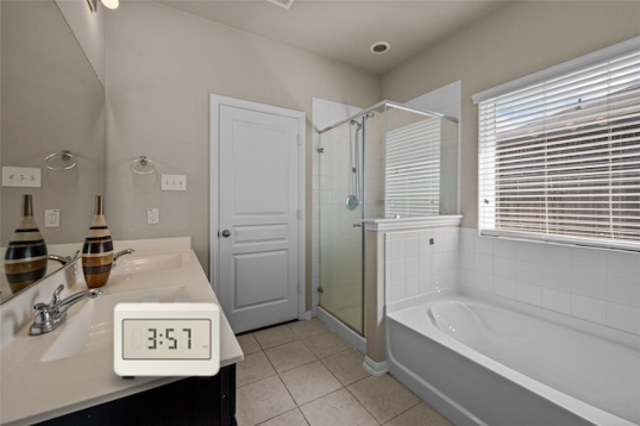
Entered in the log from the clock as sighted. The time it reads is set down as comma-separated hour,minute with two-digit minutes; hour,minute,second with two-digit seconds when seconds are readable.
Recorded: 3,57
